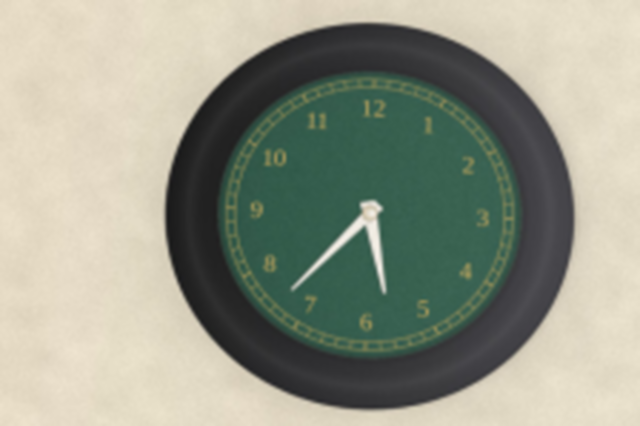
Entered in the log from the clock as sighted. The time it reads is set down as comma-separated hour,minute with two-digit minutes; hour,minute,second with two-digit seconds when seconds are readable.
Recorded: 5,37
